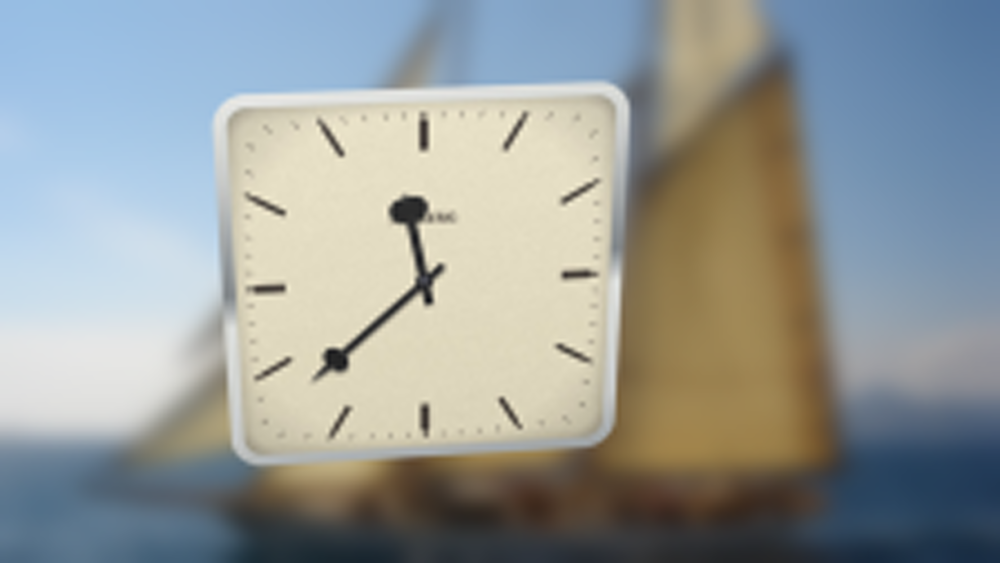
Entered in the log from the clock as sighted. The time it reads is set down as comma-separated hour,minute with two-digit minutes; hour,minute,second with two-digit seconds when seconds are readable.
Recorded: 11,38
